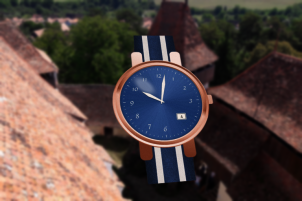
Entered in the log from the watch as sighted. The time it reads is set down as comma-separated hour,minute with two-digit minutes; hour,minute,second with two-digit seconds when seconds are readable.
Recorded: 10,02
